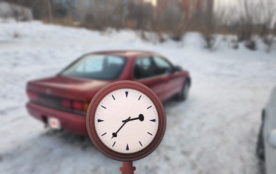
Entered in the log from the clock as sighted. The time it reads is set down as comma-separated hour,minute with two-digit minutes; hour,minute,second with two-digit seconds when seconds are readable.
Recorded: 2,37
